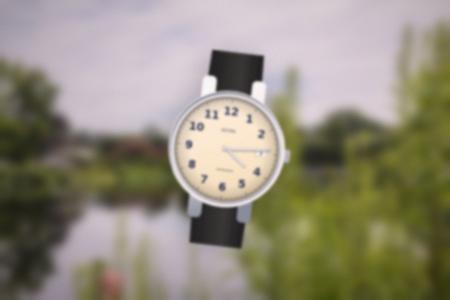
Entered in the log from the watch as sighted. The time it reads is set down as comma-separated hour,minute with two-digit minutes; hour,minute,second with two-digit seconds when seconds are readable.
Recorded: 4,14
